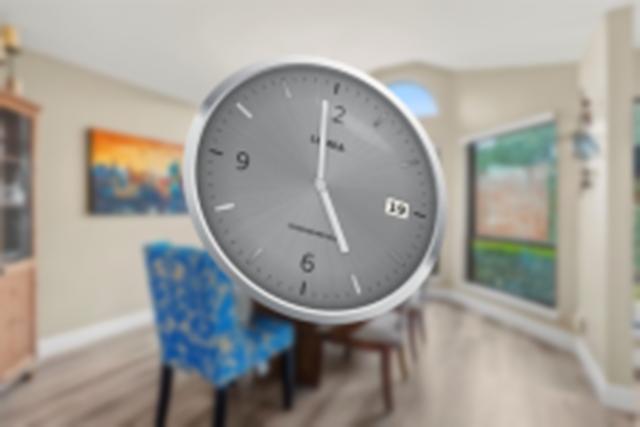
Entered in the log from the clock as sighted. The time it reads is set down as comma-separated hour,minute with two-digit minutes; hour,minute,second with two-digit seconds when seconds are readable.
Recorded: 4,59
